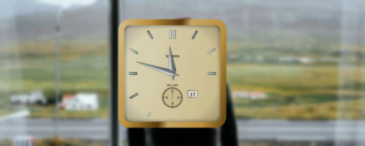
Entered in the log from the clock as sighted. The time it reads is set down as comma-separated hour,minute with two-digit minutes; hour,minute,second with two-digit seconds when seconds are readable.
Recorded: 11,48
